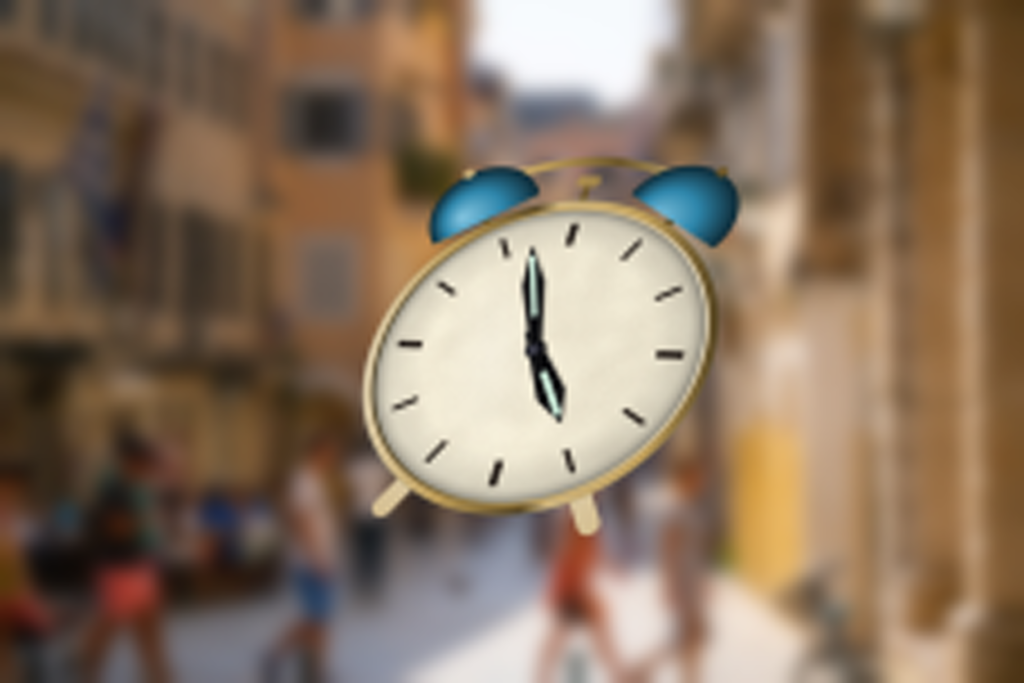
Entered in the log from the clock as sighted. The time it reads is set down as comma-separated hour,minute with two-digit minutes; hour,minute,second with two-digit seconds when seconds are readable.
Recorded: 4,57
